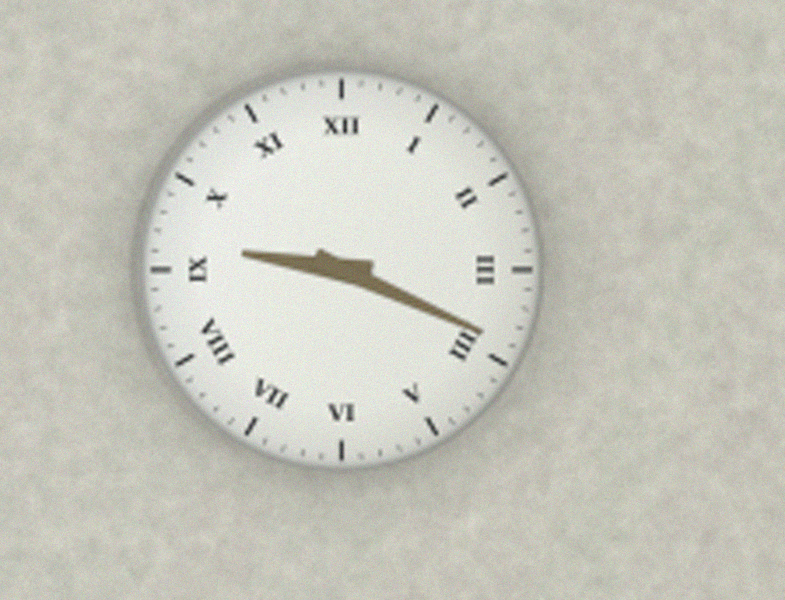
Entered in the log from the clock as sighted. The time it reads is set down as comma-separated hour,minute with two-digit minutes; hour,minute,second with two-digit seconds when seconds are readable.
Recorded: 9,19
